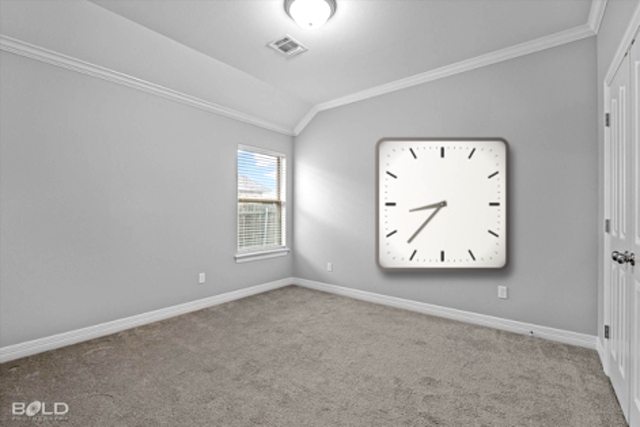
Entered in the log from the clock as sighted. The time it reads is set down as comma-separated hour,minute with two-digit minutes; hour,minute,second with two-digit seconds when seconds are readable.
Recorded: 8,37
